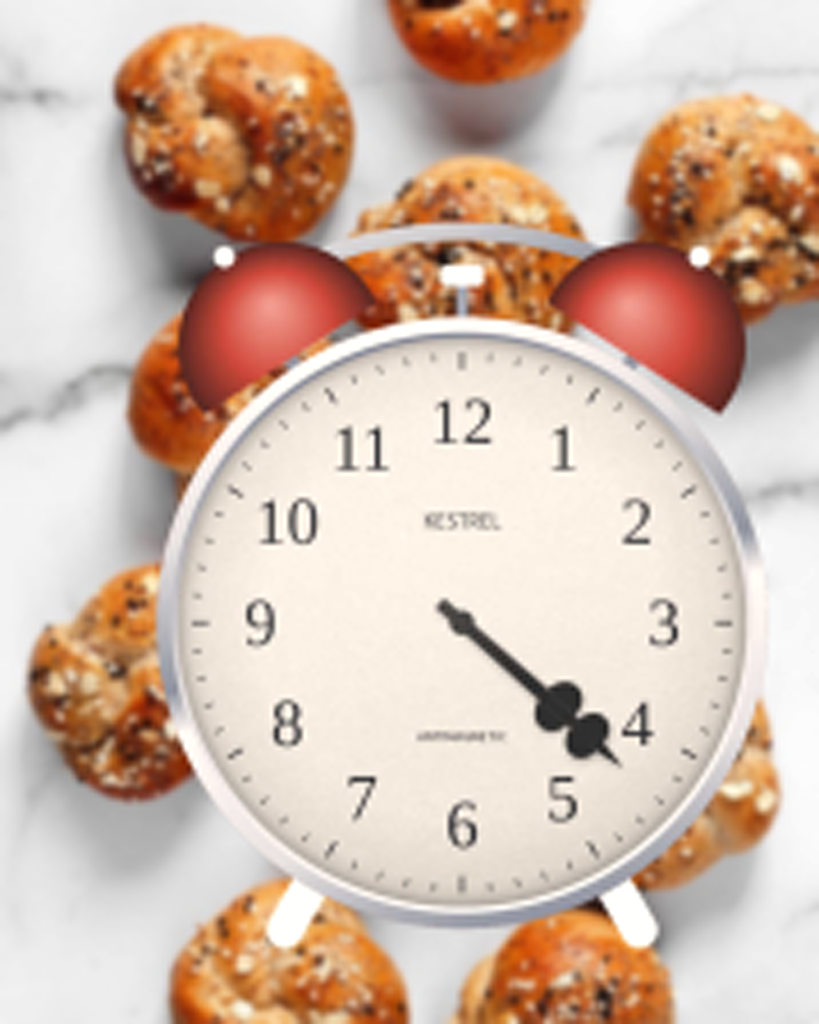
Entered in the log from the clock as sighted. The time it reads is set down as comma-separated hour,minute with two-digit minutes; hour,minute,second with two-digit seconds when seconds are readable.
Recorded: 4,22
